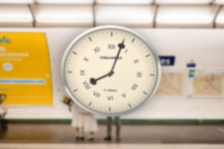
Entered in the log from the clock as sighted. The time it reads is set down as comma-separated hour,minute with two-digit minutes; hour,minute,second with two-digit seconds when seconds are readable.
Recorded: 8,03
